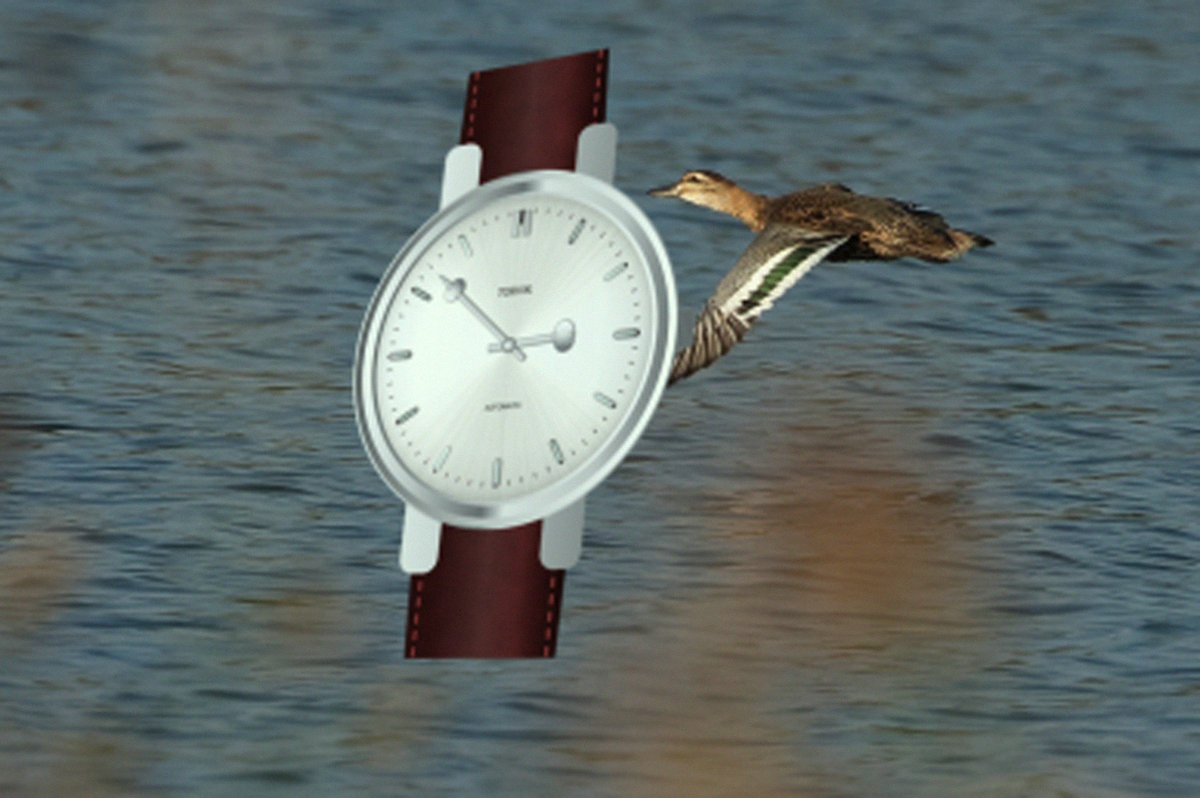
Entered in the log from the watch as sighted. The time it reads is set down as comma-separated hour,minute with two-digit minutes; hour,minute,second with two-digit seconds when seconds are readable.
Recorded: 2,52
